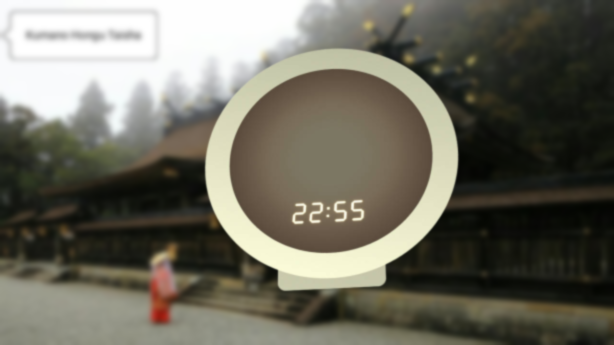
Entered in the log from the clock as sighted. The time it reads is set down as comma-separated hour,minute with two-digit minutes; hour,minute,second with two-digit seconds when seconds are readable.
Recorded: 22,55
